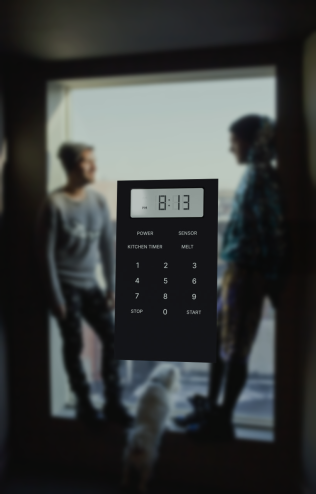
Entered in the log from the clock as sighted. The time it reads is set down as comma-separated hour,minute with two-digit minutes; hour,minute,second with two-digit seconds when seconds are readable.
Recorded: 8,13
